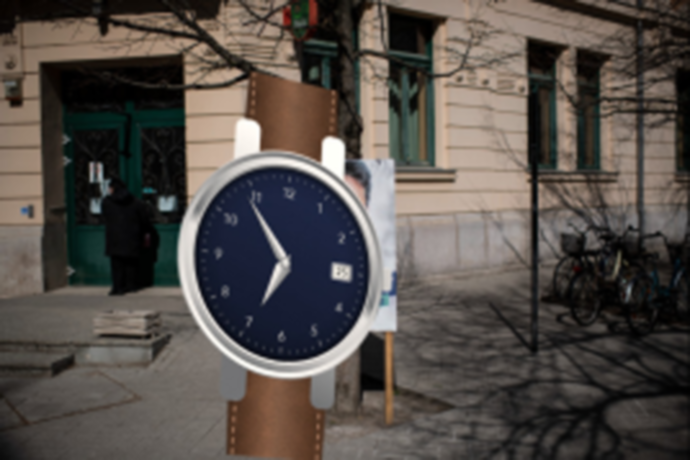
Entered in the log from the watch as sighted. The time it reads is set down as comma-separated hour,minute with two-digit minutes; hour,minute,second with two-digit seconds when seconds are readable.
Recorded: 6,54
